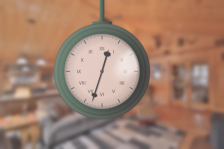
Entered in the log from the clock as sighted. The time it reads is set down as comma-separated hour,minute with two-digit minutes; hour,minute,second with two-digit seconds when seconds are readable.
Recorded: 12,33
